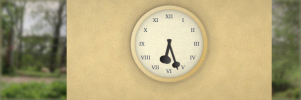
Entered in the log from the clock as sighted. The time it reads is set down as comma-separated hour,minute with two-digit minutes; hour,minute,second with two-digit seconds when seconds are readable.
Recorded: 6,27
